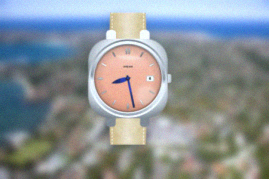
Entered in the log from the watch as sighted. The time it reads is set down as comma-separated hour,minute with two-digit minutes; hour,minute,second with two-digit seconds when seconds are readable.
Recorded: 8,28
